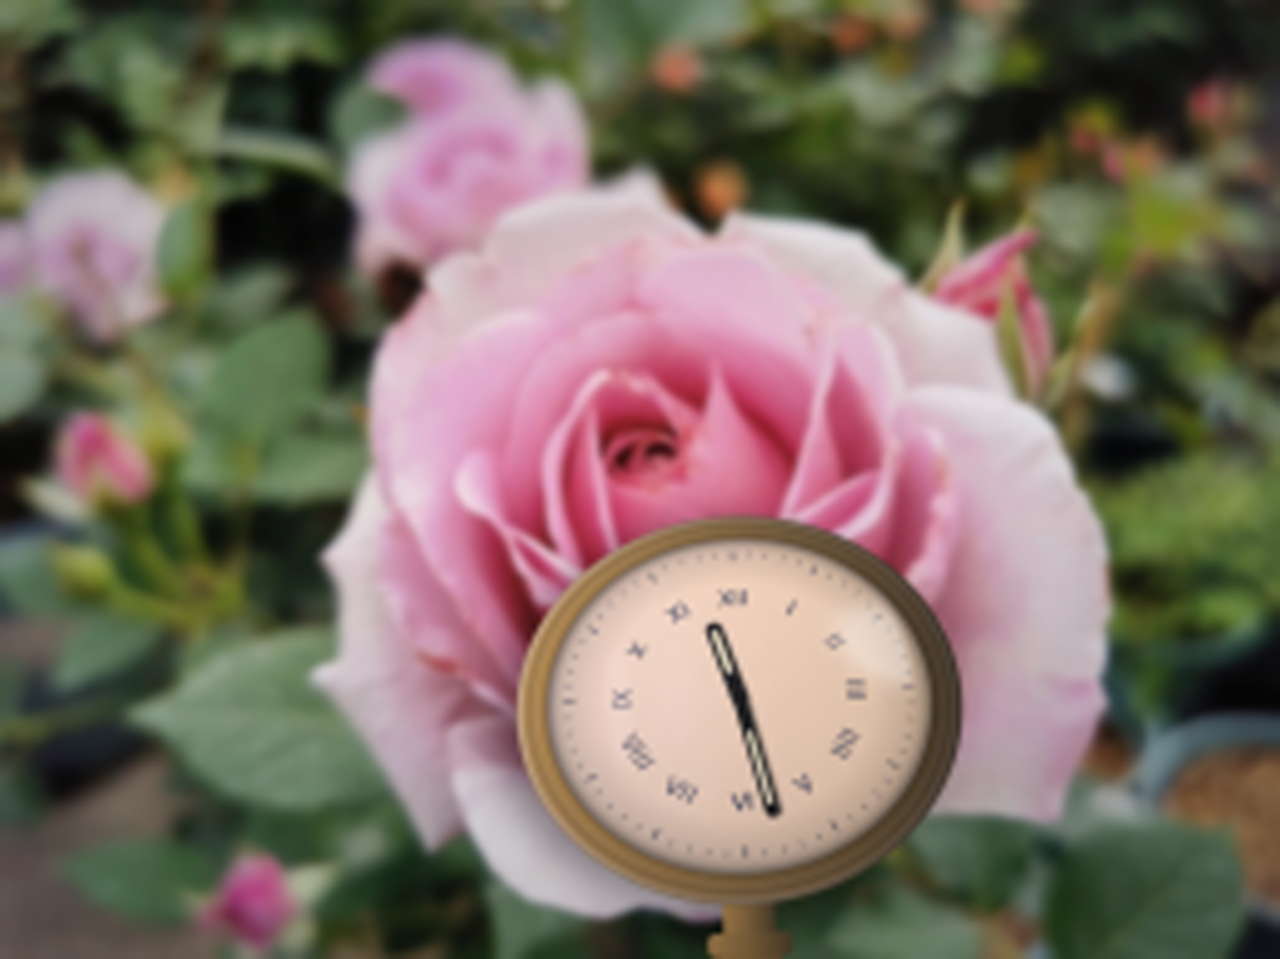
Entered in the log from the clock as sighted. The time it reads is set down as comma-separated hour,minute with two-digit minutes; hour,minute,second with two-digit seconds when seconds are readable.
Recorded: 11,28
